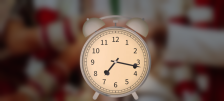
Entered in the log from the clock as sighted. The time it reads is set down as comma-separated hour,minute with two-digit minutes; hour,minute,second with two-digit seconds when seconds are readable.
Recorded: 7,17
